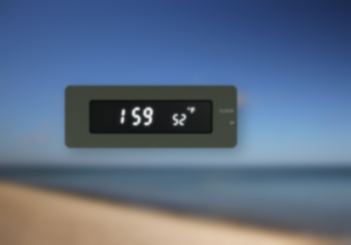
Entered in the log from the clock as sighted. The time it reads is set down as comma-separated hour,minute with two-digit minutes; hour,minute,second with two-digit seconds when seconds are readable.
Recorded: 1,59
